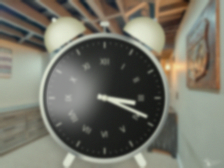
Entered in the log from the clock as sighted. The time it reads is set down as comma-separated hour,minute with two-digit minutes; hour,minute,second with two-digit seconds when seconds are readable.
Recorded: 3,19
